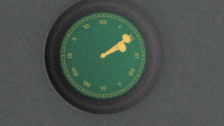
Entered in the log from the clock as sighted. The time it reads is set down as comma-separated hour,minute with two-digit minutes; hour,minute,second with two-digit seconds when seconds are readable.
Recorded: 2,09
